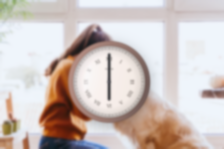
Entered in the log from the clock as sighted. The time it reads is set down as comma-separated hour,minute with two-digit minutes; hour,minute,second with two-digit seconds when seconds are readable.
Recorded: 6,00
